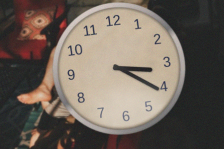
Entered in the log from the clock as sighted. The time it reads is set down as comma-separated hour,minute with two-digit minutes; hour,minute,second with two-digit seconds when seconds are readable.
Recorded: 3,21
